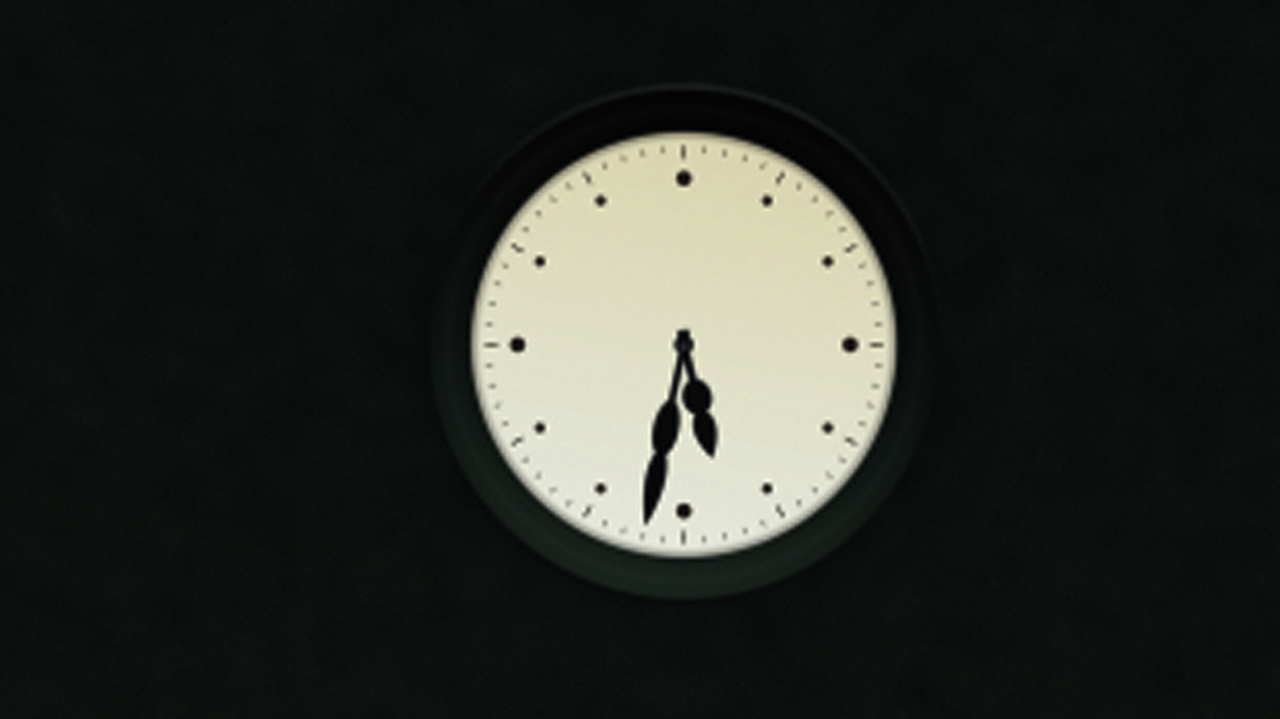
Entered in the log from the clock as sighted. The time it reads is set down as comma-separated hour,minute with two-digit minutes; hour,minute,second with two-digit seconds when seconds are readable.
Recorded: 5,32
